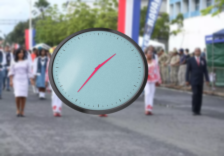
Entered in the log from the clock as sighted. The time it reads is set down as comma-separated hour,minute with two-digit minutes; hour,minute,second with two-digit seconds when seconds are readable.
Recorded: 1,36
